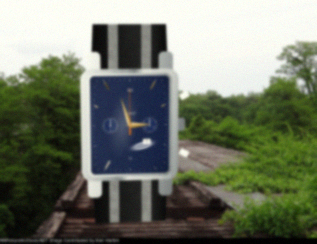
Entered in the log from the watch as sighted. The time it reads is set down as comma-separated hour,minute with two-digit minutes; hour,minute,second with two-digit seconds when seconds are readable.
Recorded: 2,57
